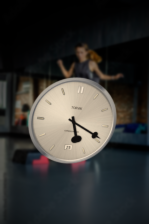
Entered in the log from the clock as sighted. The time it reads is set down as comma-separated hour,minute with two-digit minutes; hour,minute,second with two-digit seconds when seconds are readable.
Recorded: 5,19
